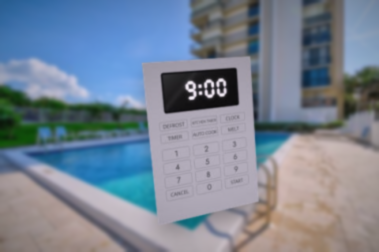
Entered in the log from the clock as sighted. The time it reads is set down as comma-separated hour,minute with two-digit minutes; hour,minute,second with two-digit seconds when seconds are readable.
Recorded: 9,00
